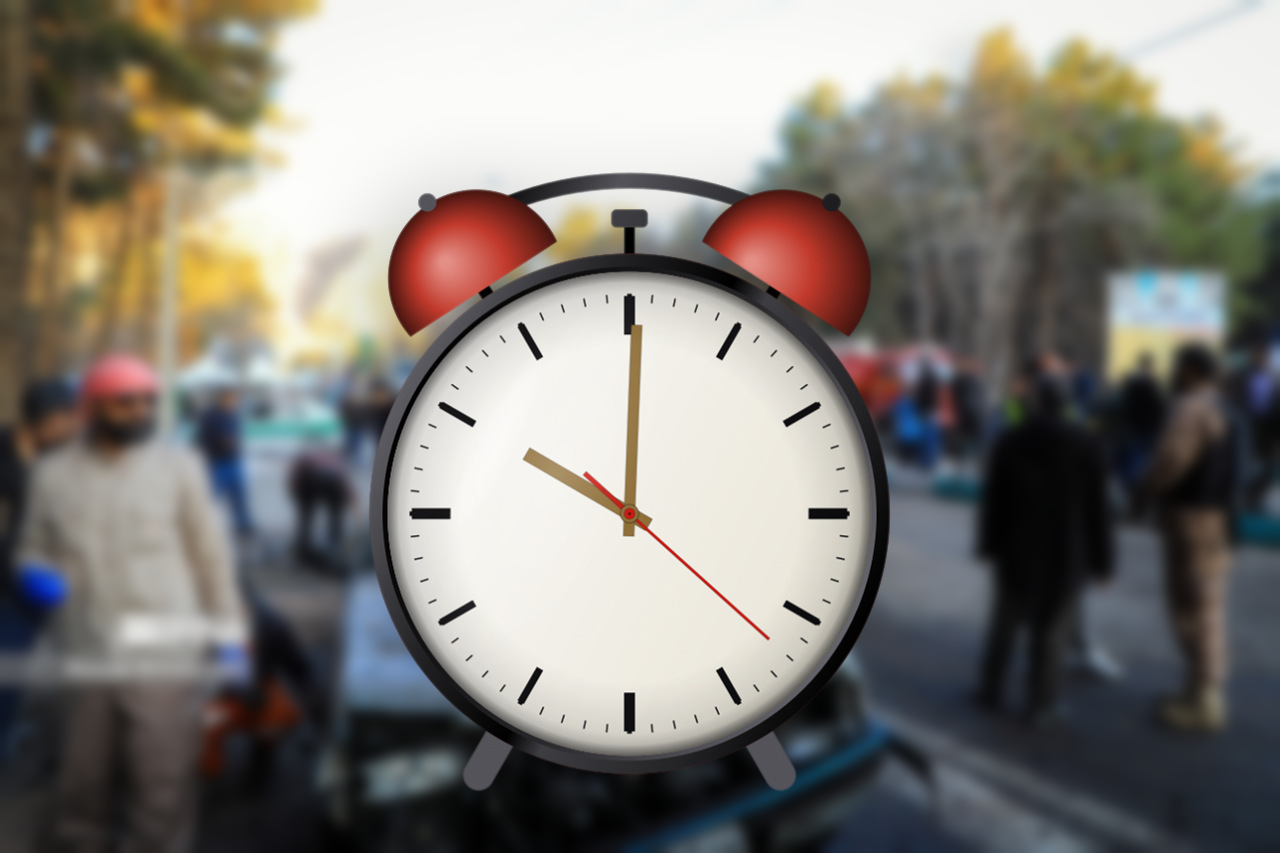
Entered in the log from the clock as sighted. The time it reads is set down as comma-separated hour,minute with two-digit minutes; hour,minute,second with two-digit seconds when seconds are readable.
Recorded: 10,00,22
